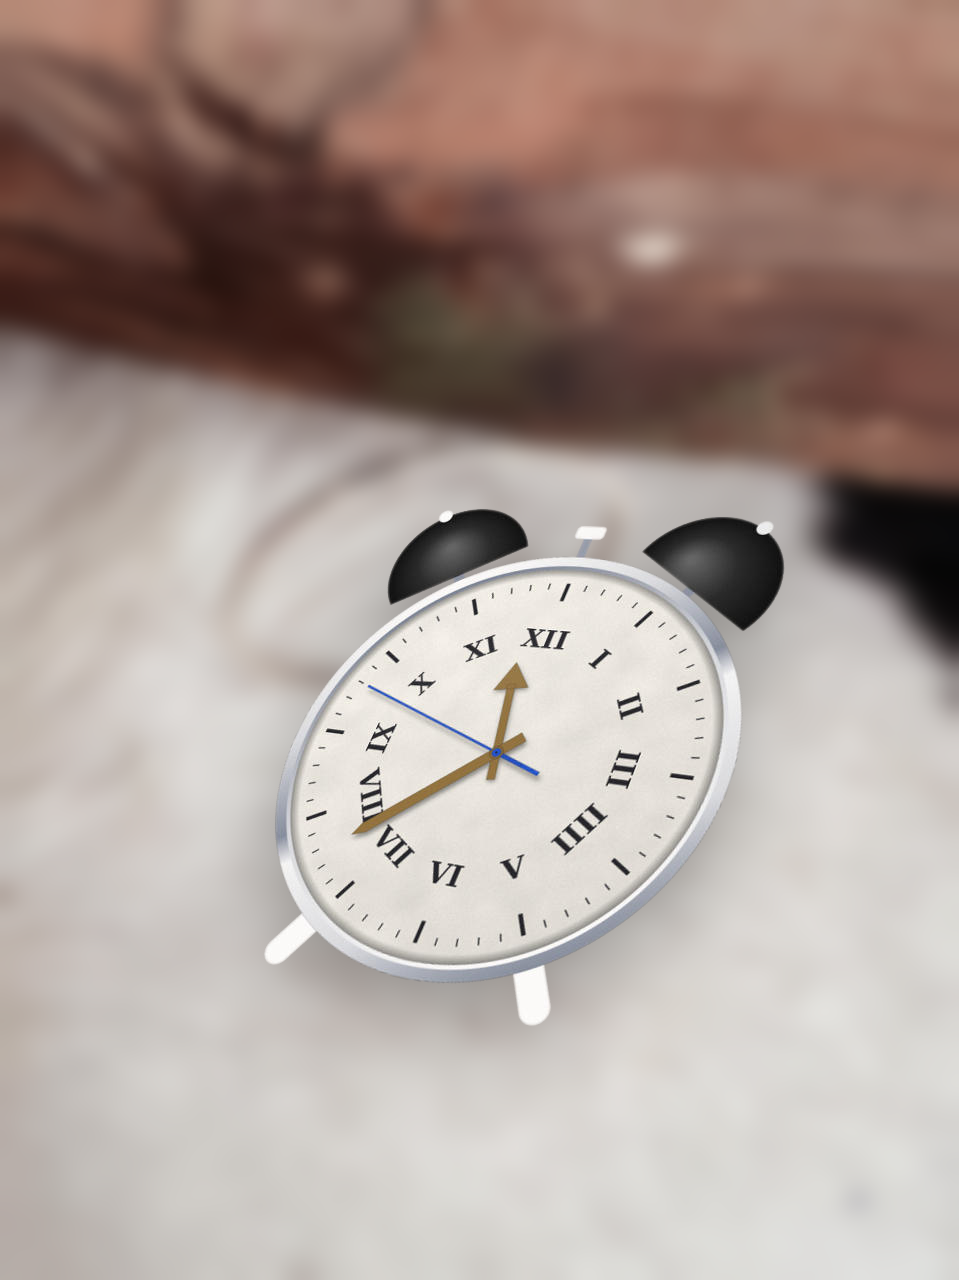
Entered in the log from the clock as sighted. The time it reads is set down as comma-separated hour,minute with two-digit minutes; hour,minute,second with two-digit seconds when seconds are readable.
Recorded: 11,37,48
